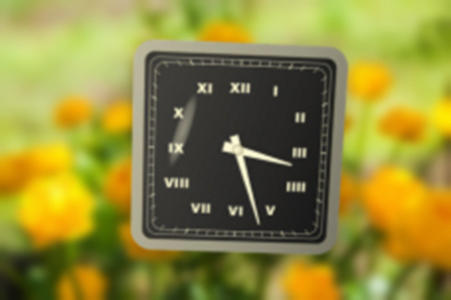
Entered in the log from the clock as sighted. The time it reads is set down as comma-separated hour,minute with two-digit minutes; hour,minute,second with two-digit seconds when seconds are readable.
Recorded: 3,27
